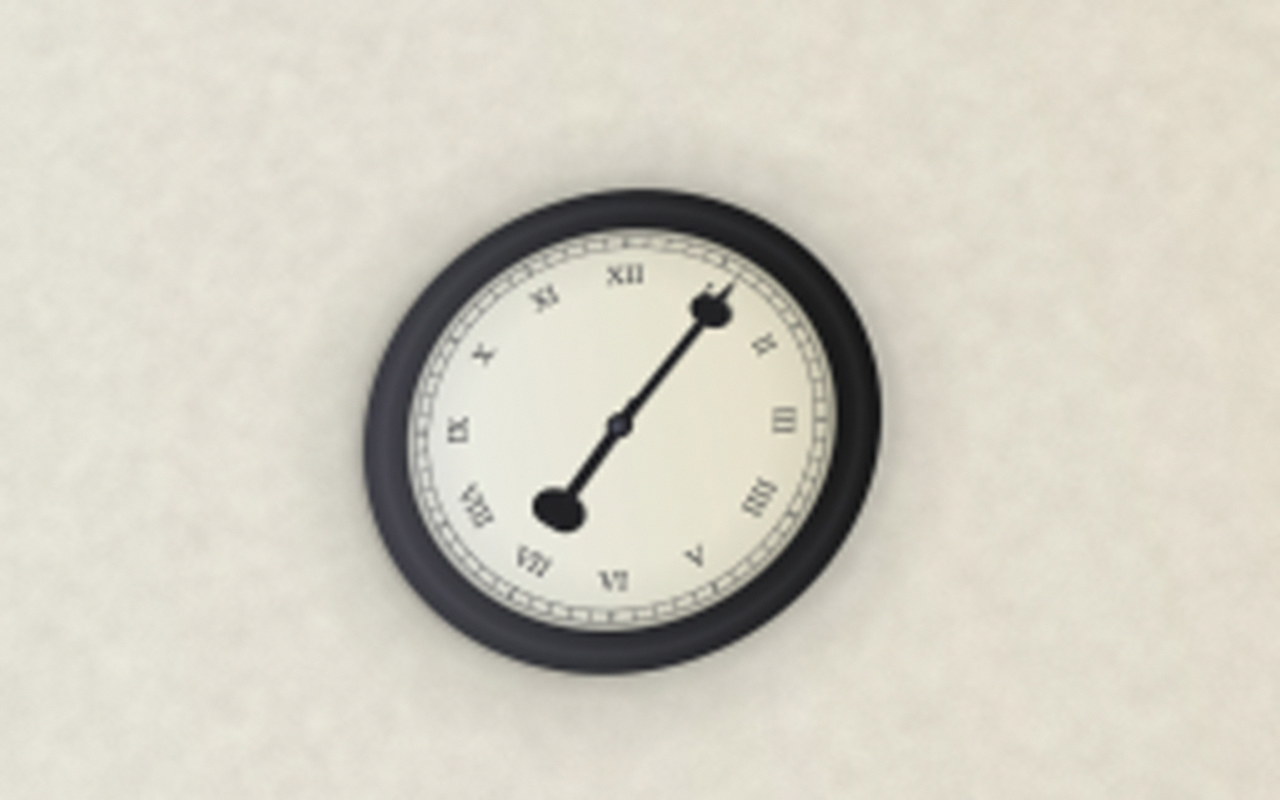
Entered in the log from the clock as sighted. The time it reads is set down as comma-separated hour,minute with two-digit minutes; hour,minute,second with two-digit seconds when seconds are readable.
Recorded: 7,06
